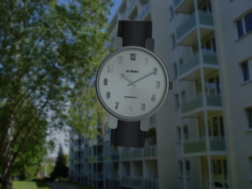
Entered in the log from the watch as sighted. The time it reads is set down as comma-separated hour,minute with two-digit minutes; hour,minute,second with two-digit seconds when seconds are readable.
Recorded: 10,10
